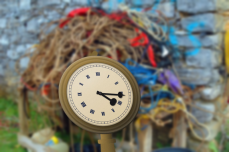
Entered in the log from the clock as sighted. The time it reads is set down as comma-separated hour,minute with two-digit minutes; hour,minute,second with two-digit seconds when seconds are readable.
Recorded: 4,16
